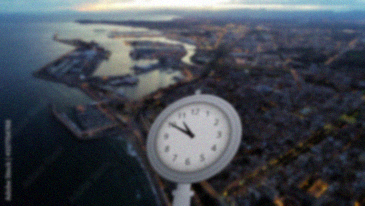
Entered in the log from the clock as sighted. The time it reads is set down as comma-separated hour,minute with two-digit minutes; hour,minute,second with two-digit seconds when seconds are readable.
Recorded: 10,50
